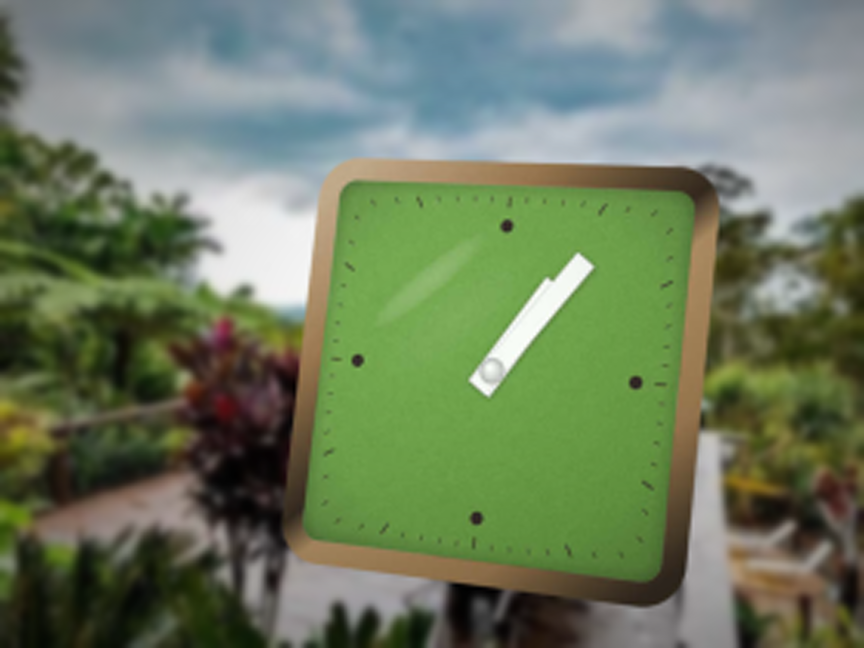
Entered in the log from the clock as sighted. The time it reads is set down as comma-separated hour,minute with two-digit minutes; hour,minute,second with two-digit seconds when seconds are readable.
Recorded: 1,06
